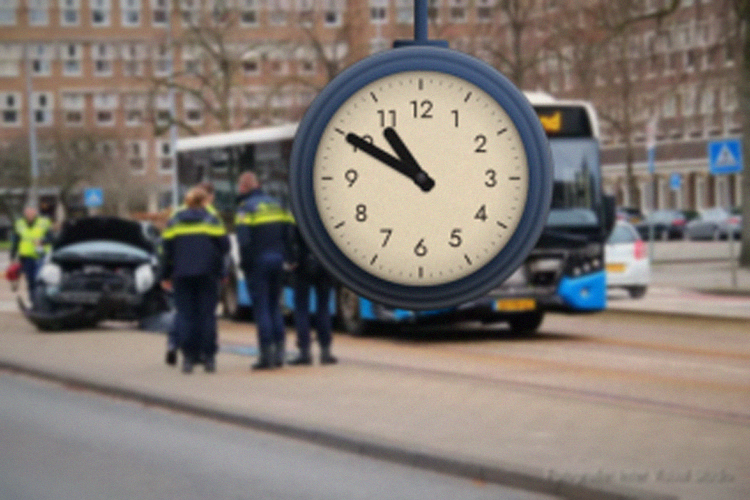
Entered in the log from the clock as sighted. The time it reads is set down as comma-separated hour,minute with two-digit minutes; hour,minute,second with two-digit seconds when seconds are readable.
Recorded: 10,50
